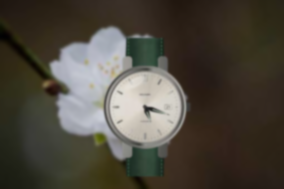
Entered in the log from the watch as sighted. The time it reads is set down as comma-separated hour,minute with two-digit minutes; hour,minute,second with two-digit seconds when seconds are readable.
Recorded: 5,18
